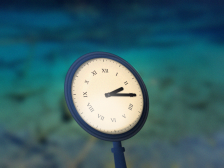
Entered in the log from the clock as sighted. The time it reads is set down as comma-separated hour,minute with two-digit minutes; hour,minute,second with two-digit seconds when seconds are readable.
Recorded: 2,15
